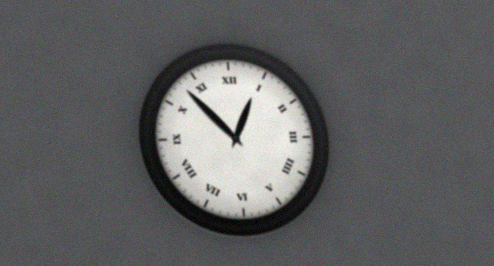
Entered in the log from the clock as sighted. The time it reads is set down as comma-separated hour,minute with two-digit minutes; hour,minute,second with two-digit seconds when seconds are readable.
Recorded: 12,53
